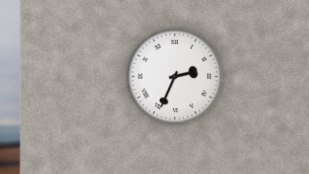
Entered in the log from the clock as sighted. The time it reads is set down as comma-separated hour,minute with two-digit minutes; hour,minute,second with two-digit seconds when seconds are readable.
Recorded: 2,34
